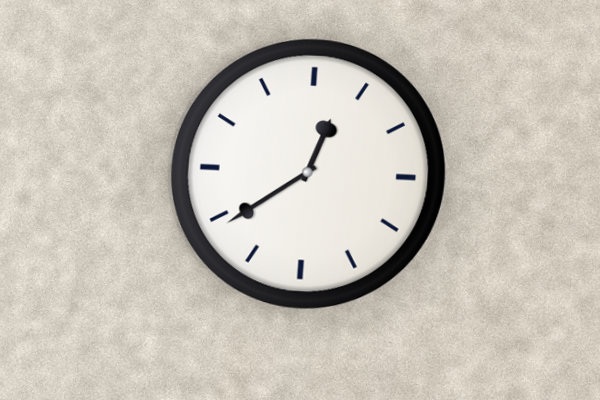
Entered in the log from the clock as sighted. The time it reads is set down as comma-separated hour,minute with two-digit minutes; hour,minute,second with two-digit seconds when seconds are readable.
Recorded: 12,39
